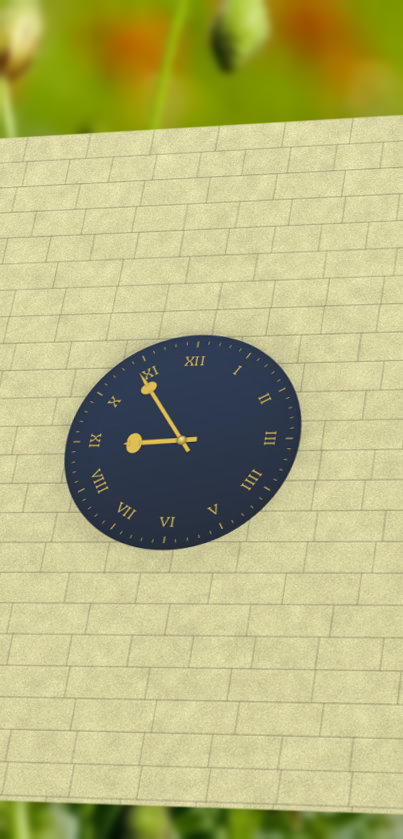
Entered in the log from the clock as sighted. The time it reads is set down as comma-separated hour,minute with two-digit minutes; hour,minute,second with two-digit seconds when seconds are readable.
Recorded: 8,54
